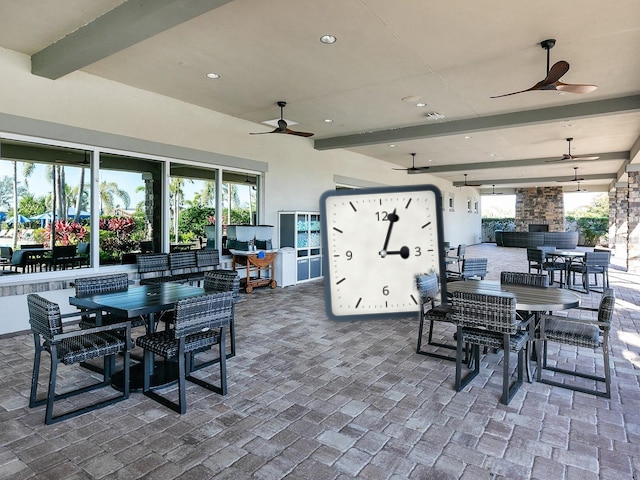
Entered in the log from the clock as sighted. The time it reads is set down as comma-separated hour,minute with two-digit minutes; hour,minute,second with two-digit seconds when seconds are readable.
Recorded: 3,03
